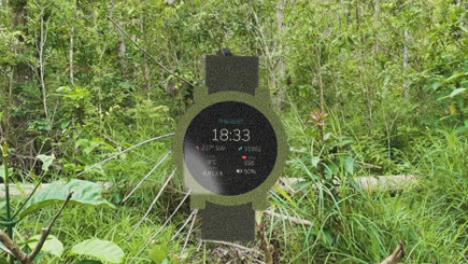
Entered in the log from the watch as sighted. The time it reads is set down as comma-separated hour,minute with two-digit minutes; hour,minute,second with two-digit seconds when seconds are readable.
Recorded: 18,33
